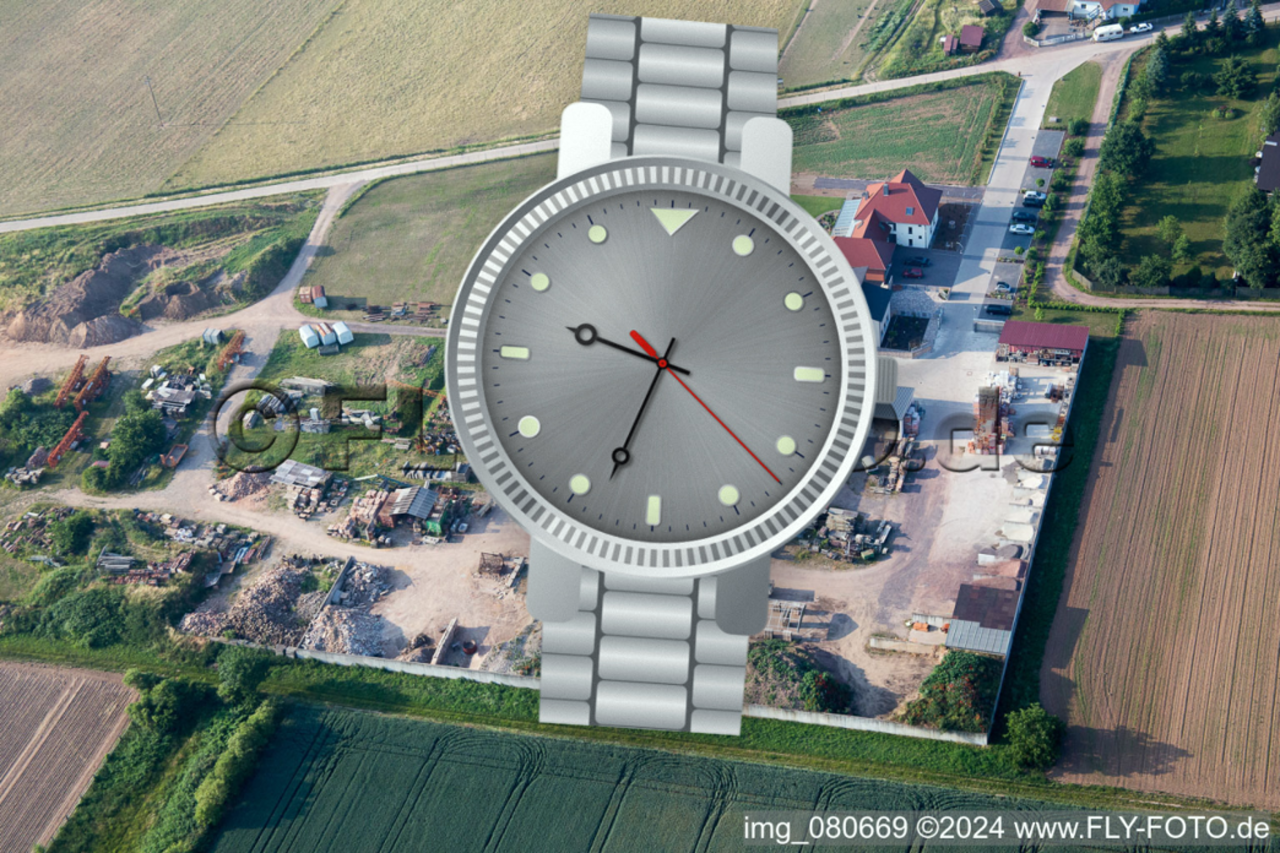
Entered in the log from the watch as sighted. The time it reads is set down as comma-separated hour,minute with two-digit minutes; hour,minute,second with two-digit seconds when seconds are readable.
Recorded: 9,33,22
